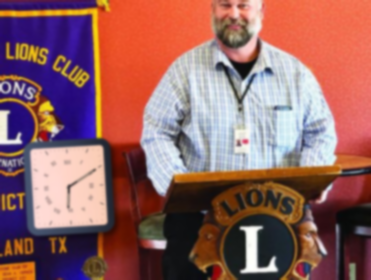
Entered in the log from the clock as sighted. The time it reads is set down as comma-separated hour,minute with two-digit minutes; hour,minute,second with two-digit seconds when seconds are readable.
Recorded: 6,10
